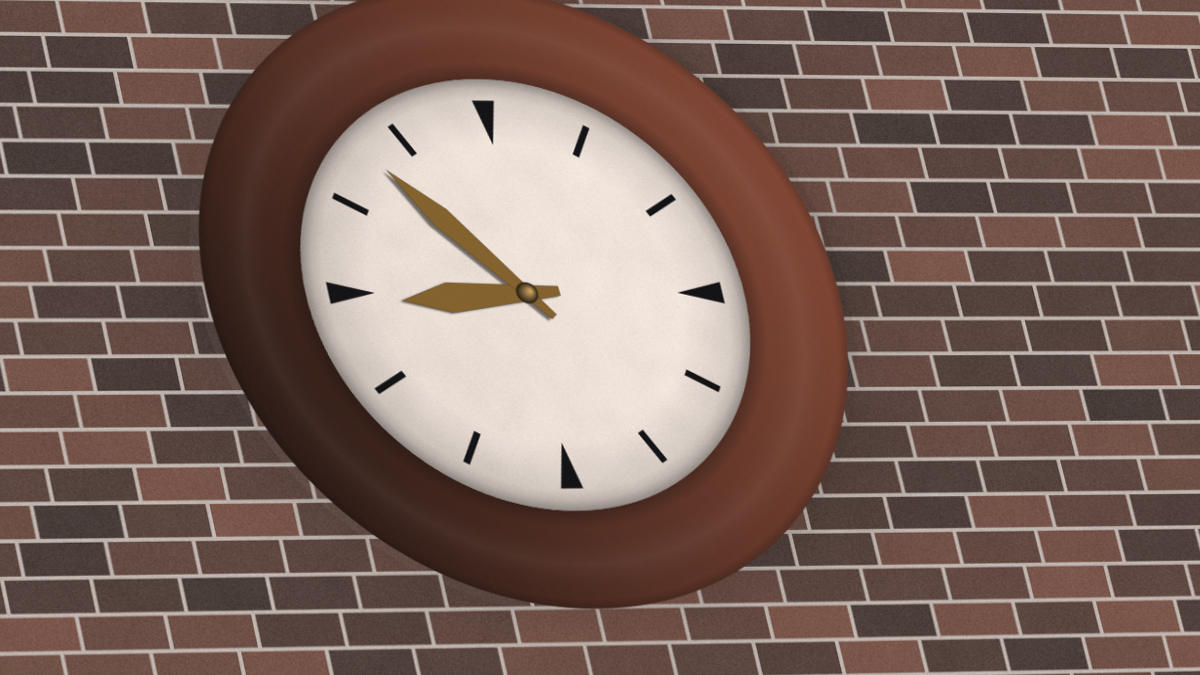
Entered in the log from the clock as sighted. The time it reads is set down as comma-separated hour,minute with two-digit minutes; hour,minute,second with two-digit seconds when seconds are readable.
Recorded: 8,53
